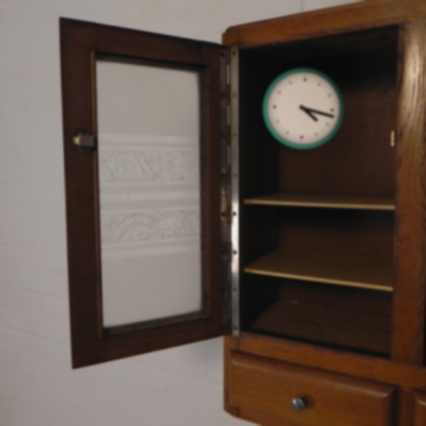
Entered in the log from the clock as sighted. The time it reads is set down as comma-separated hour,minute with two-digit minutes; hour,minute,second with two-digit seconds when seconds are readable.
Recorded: 4,17
